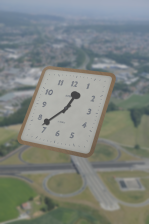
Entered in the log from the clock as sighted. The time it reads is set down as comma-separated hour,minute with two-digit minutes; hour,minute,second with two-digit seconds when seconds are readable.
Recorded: 12,37
